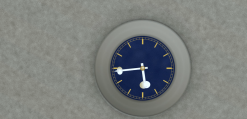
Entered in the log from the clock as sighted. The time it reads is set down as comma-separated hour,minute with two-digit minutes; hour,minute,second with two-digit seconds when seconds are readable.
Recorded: 5,44
